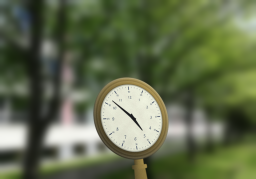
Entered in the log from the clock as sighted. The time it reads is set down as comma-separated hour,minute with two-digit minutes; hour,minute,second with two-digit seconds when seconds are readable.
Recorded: 4,52
